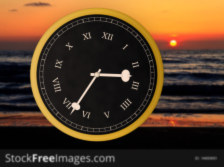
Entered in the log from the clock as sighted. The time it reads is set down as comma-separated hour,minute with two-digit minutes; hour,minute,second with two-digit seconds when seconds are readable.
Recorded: 2,33
